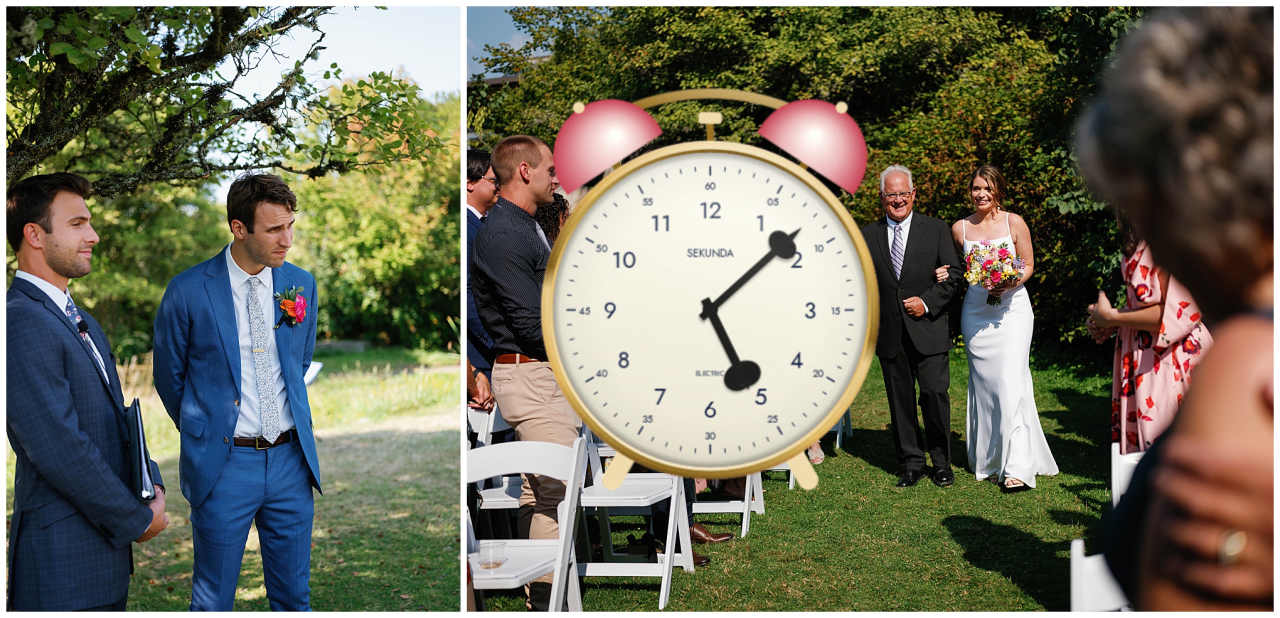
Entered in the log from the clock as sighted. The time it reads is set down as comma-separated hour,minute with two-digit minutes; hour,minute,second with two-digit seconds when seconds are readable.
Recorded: 5,08
